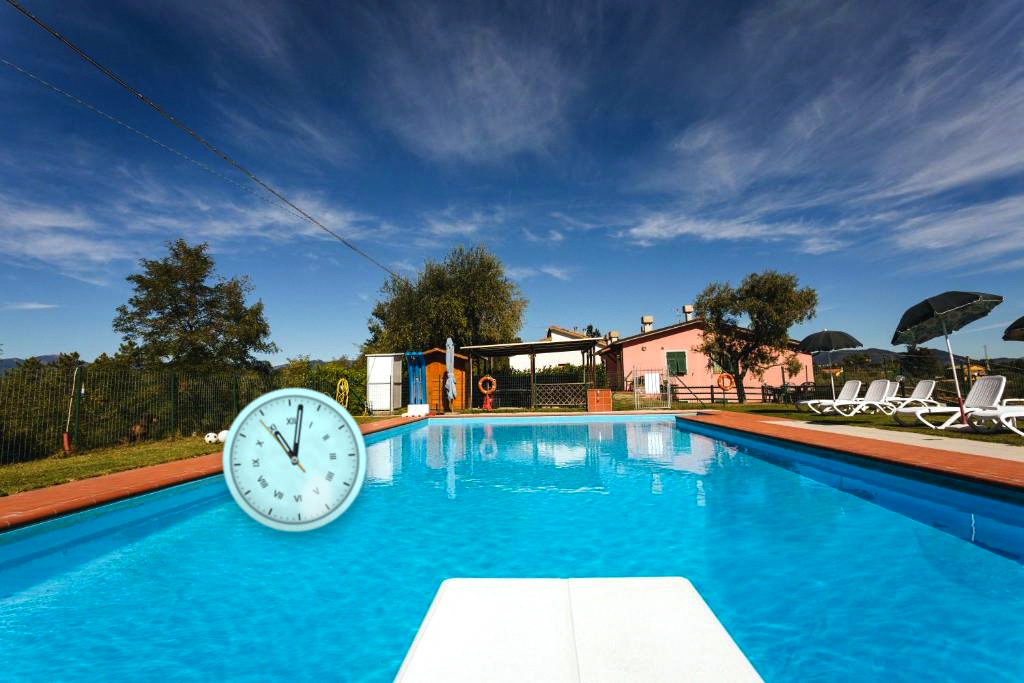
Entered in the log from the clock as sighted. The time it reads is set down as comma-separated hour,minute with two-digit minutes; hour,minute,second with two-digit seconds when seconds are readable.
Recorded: 11,01,54
